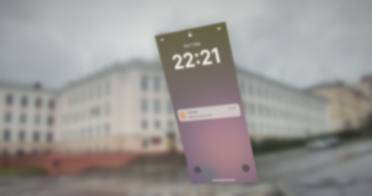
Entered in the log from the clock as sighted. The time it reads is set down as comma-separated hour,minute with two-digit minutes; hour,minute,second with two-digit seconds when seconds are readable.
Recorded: 22,21
